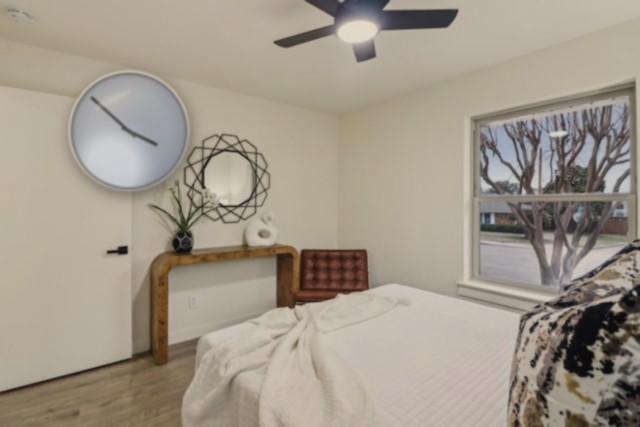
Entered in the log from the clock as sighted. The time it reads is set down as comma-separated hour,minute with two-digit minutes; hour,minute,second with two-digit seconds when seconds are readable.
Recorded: 3,52
